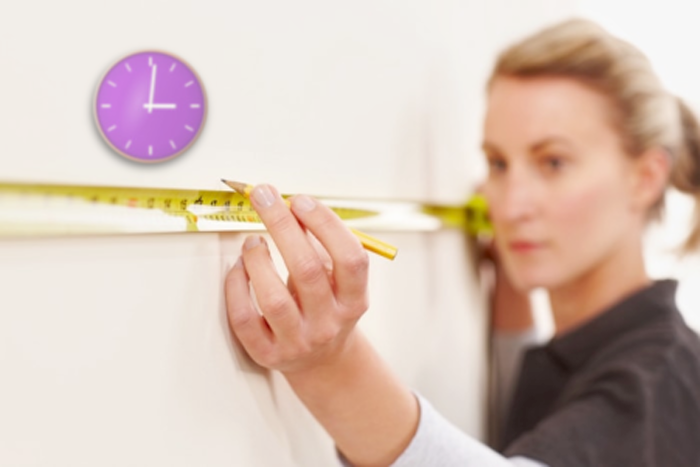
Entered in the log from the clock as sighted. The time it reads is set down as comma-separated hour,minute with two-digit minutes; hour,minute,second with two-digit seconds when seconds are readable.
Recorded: 3,01
